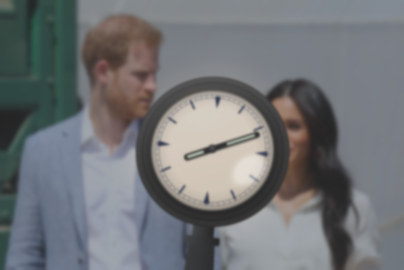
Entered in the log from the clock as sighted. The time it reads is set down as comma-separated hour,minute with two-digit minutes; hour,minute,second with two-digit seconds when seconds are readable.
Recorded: 8,11
